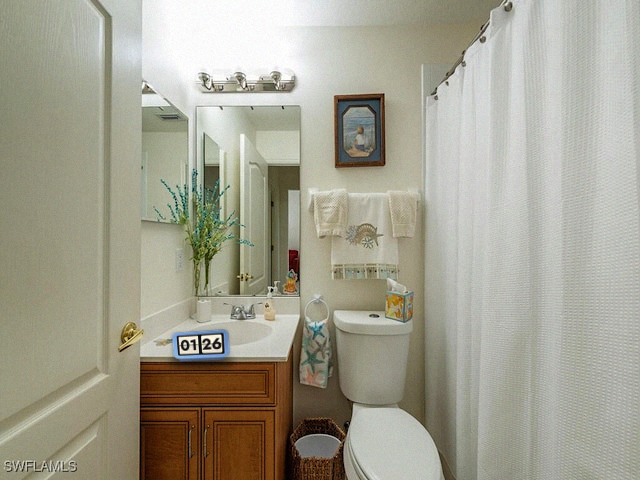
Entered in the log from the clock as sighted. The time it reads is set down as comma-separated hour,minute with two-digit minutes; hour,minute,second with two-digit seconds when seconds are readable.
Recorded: 1,26
